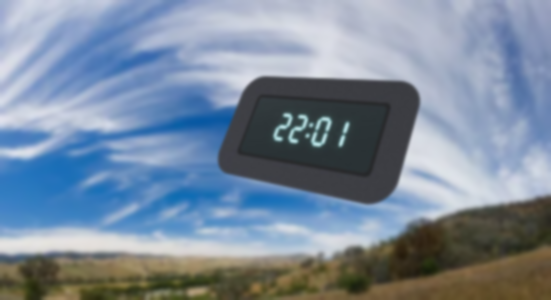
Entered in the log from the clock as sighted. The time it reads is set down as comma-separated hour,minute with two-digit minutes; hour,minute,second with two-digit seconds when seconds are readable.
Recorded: 22,01
